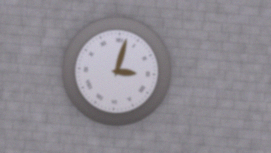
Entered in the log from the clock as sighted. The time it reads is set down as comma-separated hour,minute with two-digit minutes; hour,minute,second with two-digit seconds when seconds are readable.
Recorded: 3,02
